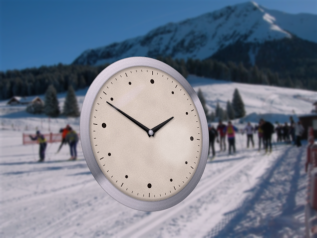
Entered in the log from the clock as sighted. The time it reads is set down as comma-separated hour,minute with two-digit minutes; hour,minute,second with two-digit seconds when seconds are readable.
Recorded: 1,49
